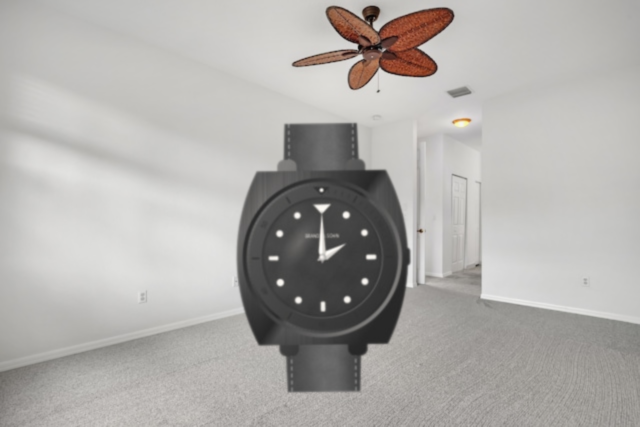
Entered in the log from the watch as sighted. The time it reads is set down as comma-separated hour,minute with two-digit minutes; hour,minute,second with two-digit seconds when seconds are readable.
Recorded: 2,00
